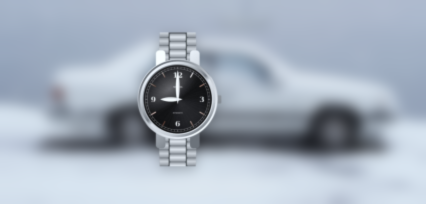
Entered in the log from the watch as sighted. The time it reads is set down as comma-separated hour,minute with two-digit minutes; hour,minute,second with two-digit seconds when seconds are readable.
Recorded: 9,00
